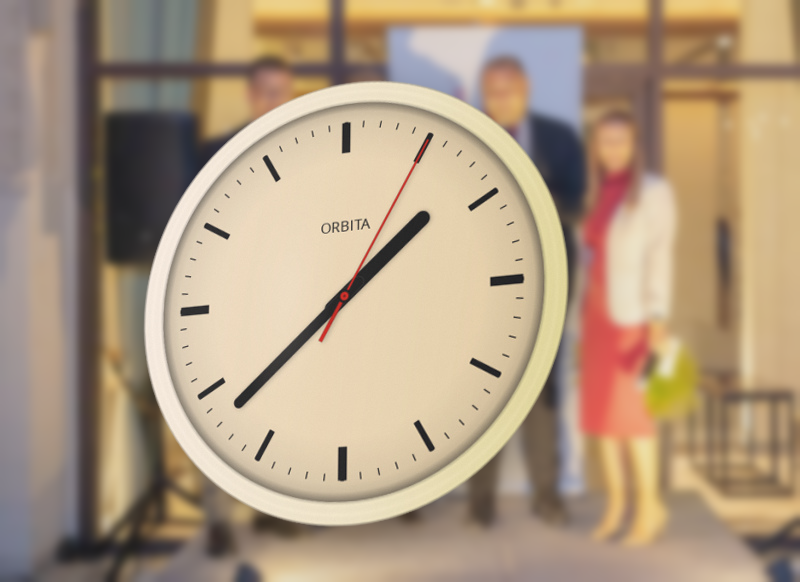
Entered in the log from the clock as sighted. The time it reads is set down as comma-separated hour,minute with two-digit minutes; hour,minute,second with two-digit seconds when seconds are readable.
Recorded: 1,38,05
